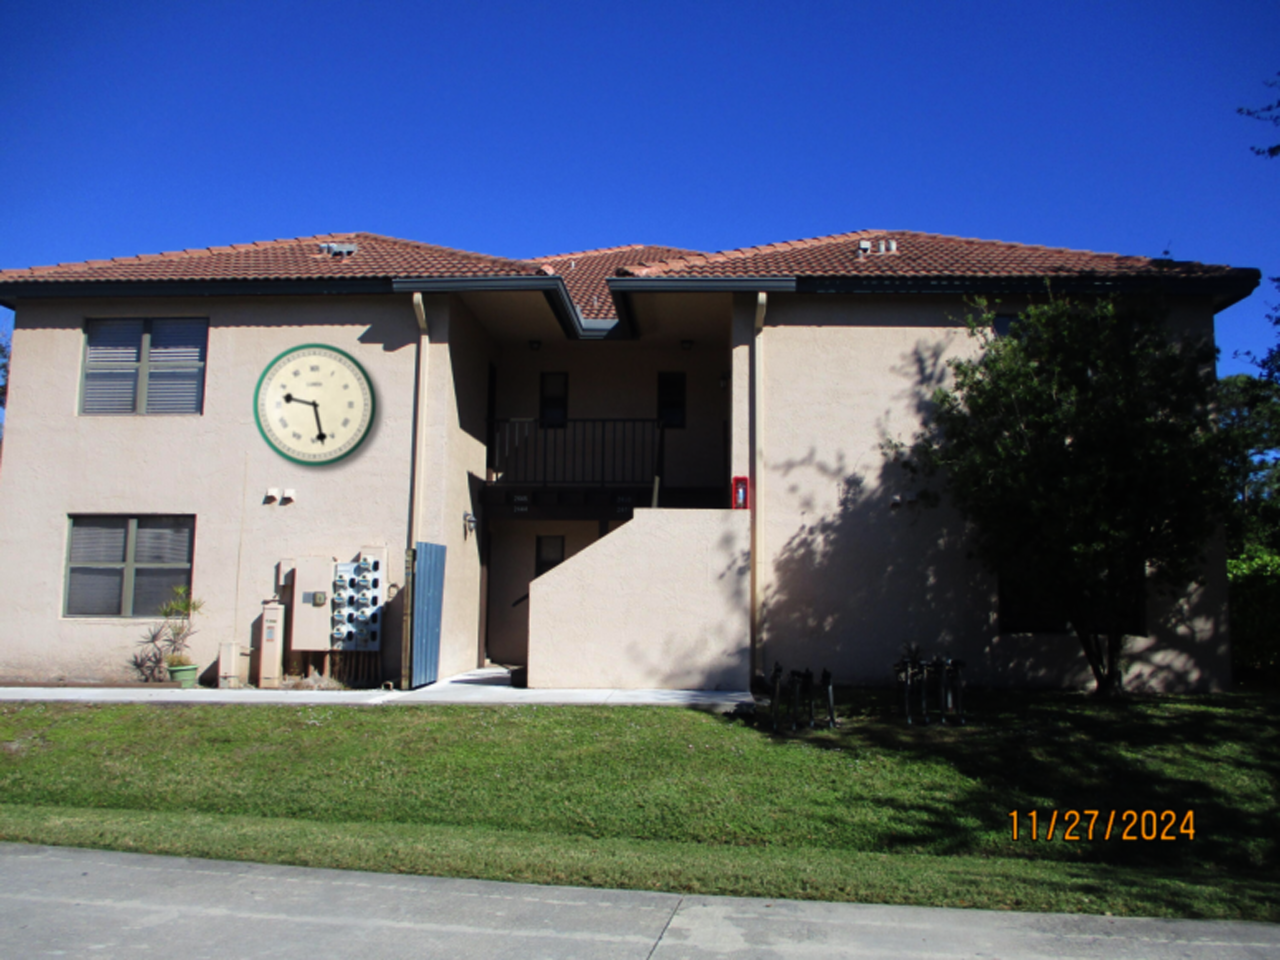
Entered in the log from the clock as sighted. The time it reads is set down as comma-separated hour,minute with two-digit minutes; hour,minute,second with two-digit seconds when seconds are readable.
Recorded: 9,28
